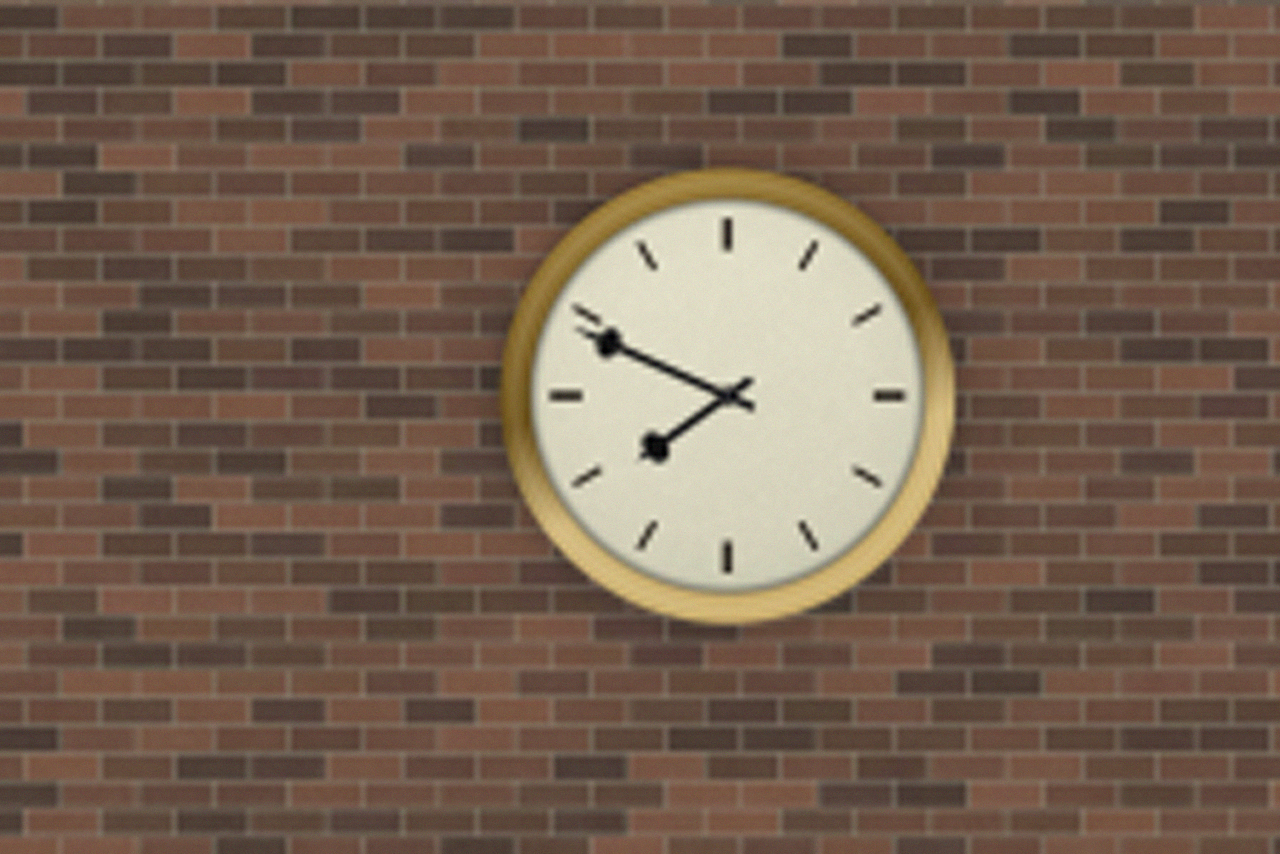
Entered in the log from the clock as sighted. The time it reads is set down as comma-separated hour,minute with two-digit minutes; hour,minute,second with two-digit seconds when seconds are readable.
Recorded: 7,49
